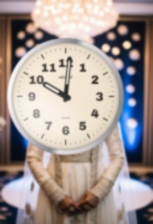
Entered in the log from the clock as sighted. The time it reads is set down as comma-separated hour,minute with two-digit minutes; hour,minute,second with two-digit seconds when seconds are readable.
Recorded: 10,01
